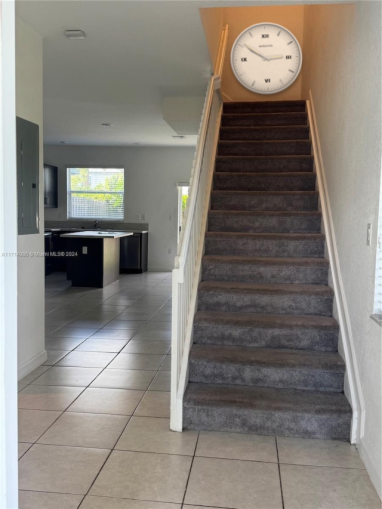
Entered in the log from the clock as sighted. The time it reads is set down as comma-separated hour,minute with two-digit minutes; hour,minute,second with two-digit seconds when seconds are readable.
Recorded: 2,51
